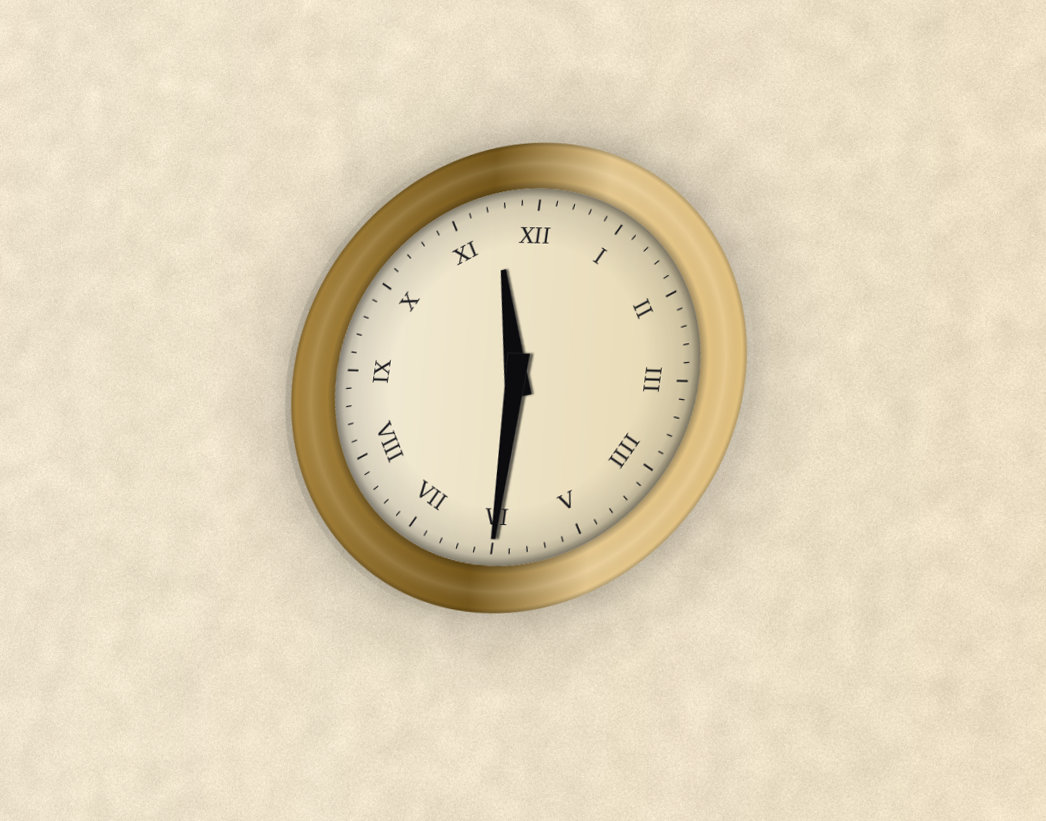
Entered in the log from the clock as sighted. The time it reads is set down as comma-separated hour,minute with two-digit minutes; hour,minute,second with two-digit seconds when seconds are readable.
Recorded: 11,30
